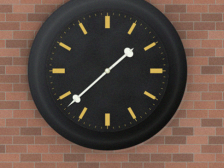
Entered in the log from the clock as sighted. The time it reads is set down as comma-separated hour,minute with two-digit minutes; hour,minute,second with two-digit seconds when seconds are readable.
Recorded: 1,38
